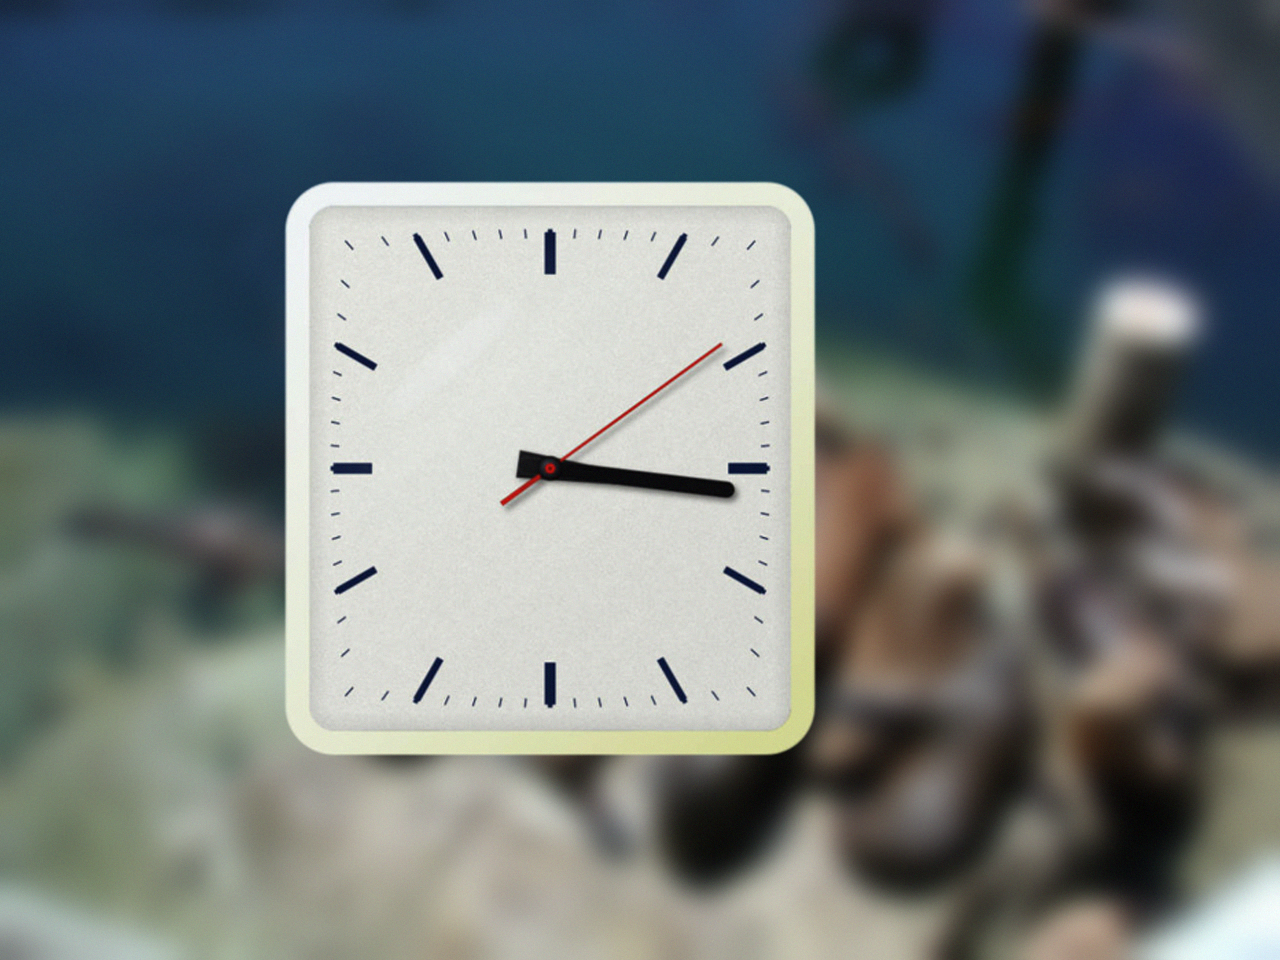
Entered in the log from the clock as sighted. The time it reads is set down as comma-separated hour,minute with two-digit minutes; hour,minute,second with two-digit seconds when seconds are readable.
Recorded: 3,16,09
